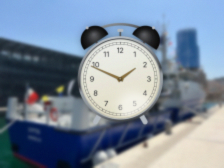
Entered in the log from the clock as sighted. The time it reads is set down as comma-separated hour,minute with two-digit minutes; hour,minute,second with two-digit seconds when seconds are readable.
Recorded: 1,49
